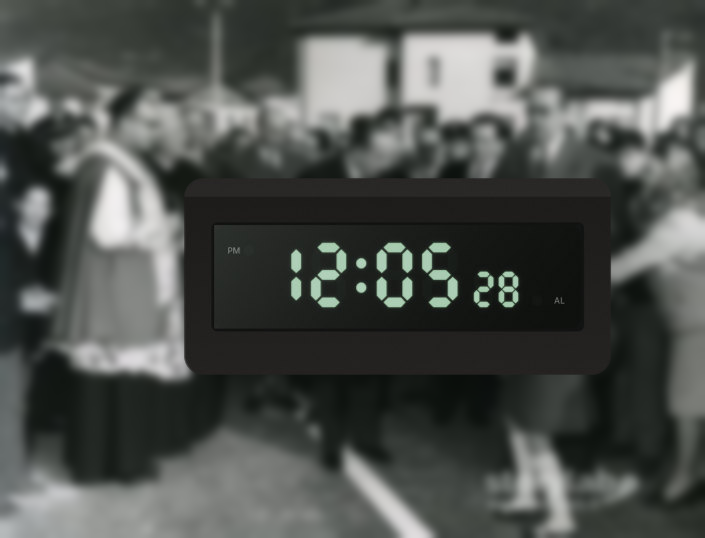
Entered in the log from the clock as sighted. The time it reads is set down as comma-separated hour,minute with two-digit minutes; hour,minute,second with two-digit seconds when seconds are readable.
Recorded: 12,05,28
